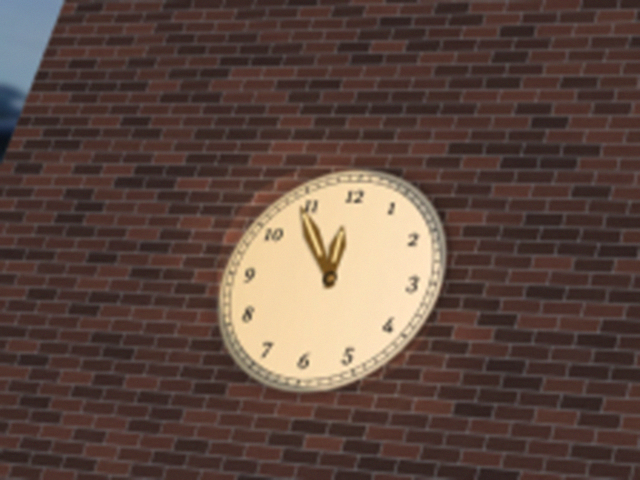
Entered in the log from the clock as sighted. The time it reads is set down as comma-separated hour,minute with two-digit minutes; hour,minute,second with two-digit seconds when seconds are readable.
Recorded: 11,54
